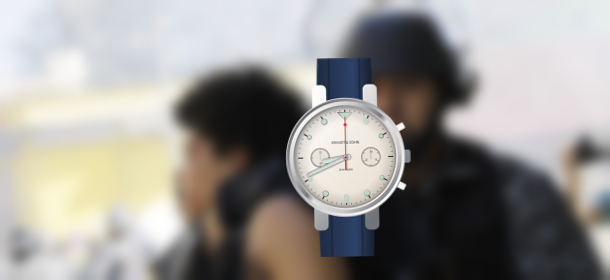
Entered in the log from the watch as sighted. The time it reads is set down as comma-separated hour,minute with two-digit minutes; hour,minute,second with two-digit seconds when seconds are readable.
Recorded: 8,41
